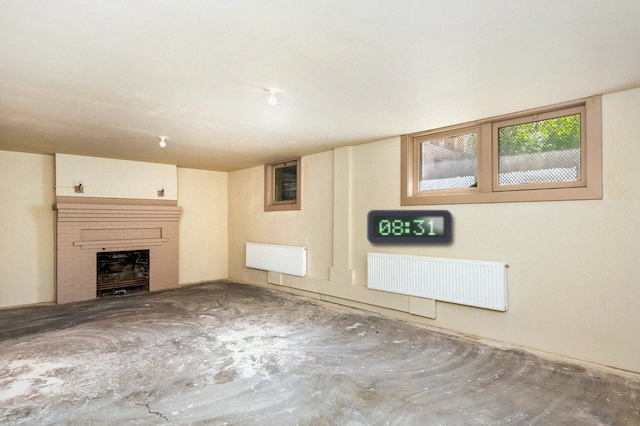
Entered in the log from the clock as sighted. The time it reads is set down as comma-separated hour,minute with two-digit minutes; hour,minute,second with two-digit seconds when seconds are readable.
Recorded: 8,31
